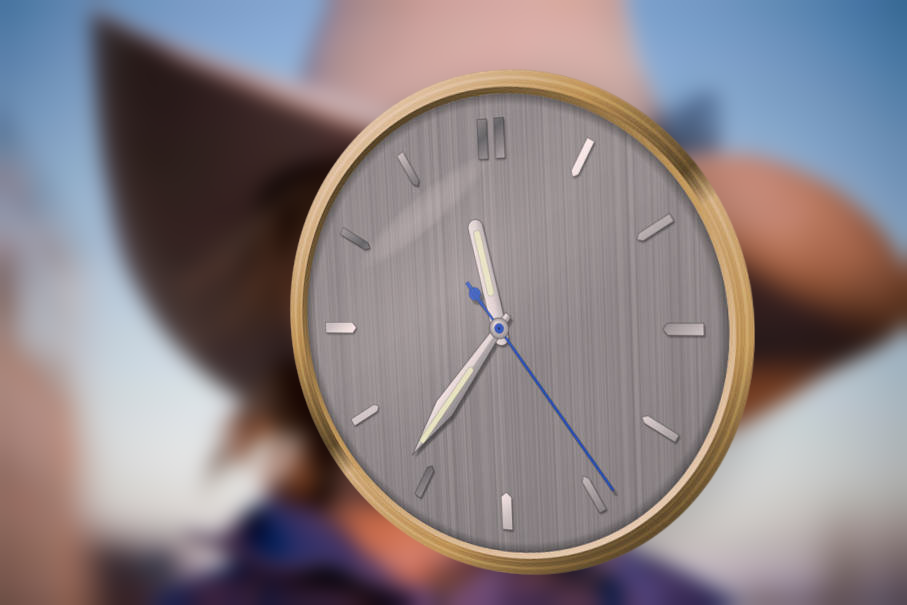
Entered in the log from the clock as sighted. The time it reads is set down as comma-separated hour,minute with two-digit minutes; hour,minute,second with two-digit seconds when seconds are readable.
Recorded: 11,36,24
